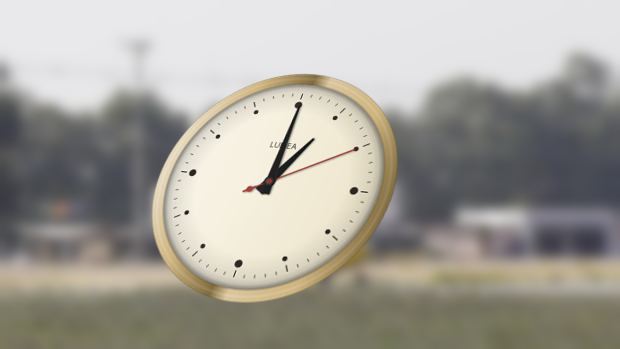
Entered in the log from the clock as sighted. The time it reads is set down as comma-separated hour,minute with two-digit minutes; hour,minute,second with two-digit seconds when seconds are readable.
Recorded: 1,00,10
